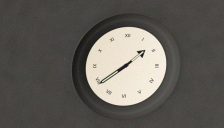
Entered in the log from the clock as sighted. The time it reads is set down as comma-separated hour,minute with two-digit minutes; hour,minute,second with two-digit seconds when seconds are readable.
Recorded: 1,39
